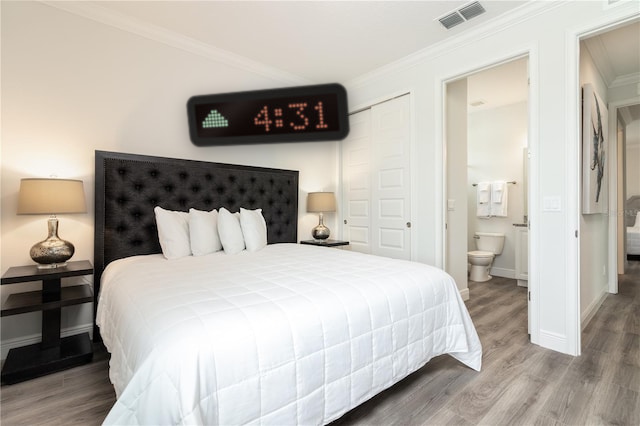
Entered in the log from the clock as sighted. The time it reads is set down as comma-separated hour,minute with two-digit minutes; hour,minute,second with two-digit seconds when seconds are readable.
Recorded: 4,31
